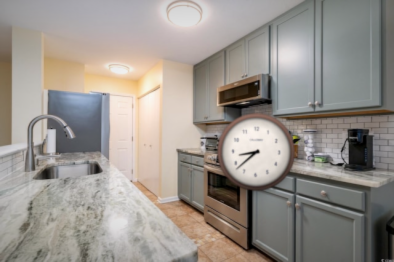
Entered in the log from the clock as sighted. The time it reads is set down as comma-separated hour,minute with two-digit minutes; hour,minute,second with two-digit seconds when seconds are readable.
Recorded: 8,38
